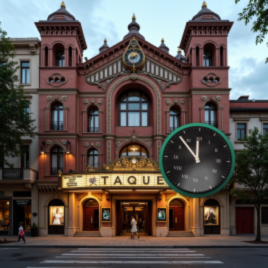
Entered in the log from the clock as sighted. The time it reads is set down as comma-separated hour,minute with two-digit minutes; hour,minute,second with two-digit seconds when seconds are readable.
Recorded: 11,53
